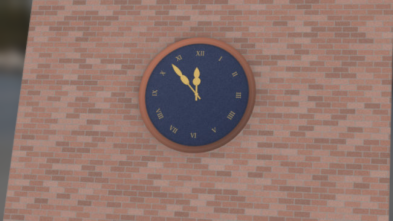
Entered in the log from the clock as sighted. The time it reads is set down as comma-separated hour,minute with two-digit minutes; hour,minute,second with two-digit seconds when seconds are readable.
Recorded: 11,53
